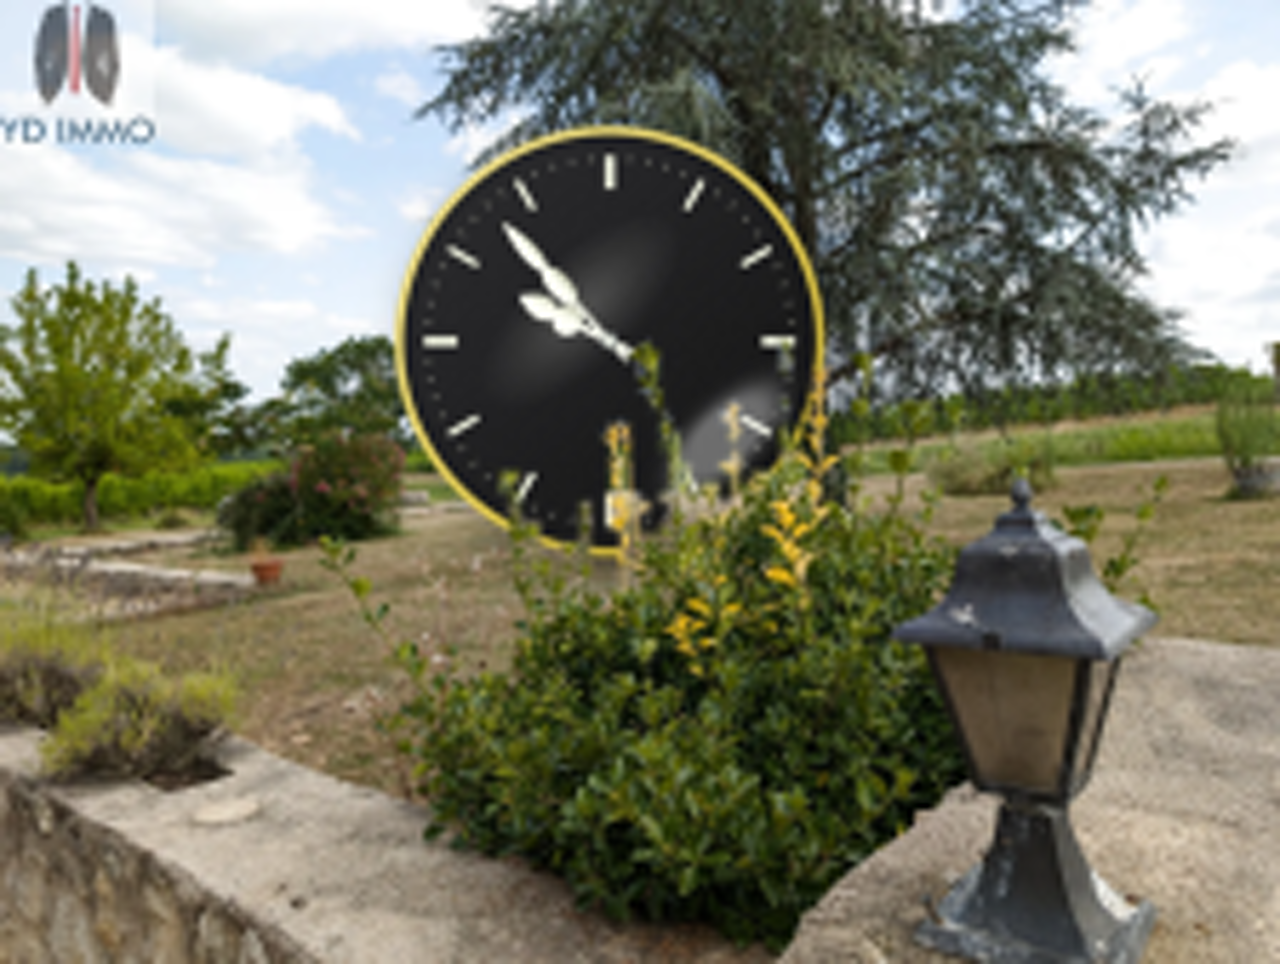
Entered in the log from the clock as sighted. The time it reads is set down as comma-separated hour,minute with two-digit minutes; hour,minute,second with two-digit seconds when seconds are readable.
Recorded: 9,53
